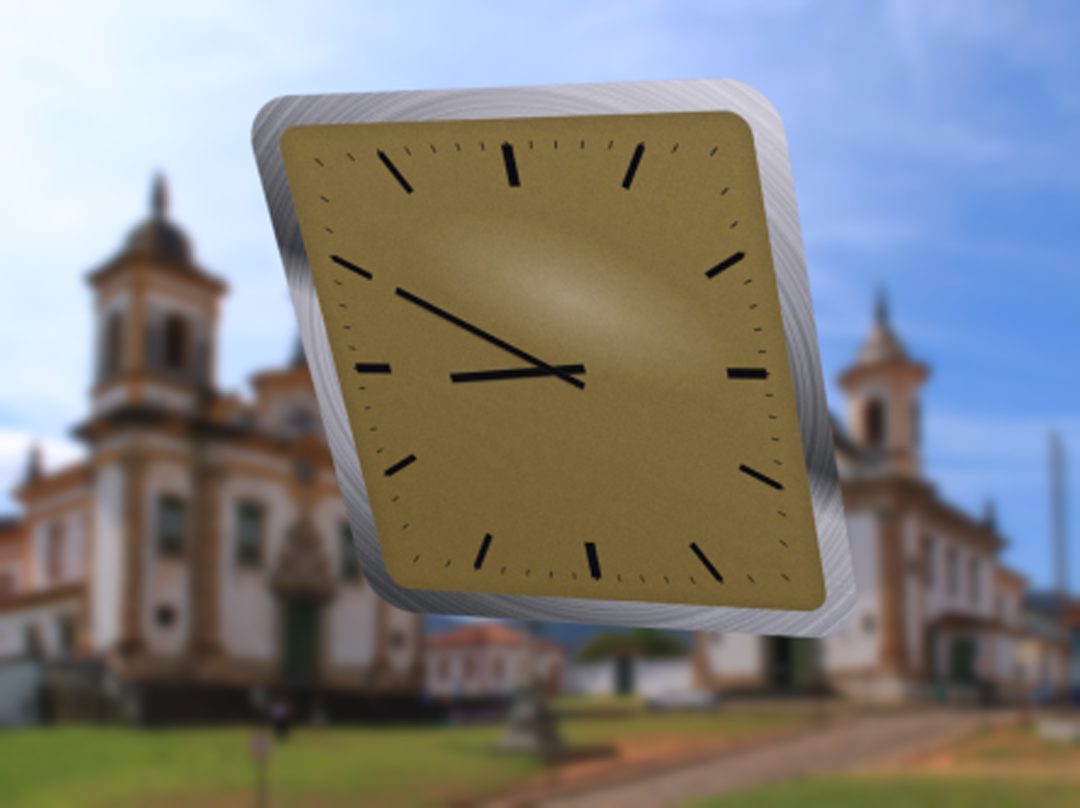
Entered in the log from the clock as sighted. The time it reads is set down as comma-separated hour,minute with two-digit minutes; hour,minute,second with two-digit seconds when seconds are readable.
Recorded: 8,50
